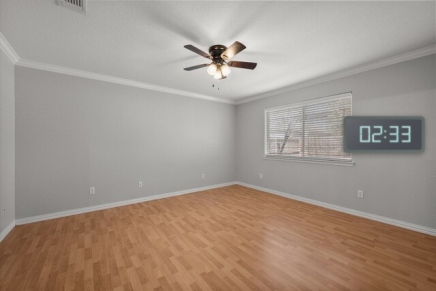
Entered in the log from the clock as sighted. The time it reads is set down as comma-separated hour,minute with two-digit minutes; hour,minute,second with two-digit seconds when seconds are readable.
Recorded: 2,33
